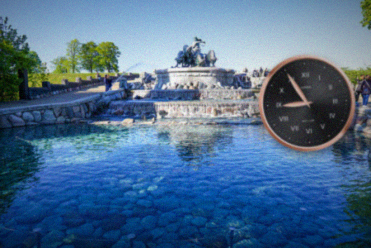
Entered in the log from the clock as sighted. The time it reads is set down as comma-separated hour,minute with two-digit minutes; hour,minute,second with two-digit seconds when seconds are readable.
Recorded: 8,55
